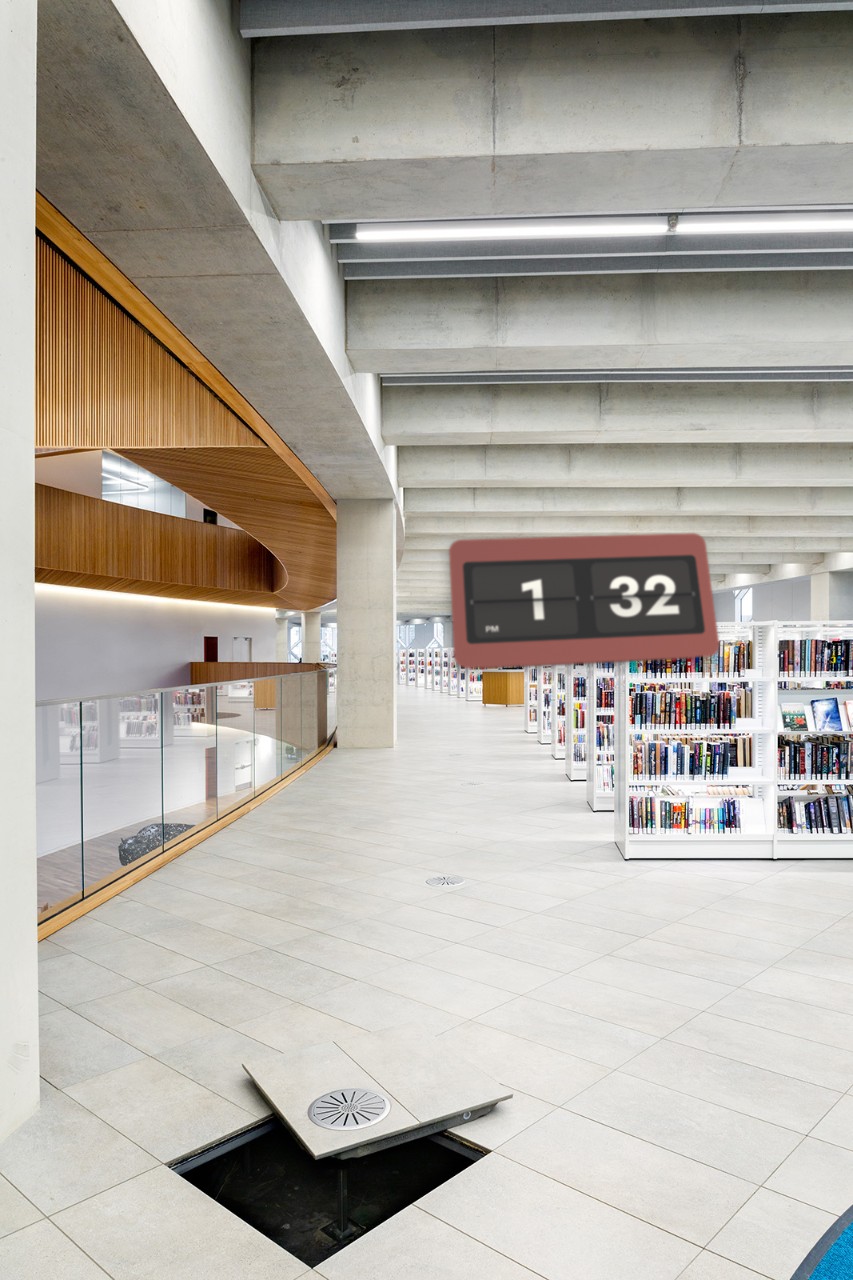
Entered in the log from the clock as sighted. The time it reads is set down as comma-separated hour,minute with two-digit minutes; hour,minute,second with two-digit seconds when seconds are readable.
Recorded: 1,32
